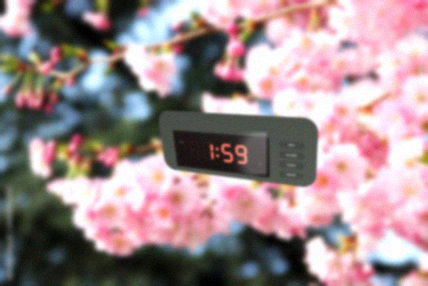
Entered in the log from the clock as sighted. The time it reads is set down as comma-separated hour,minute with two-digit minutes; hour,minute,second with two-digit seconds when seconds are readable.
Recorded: 1,59
